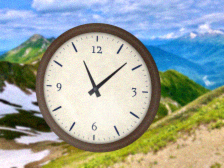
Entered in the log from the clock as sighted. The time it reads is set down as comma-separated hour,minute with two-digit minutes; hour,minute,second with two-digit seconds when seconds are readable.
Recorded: 11,08
